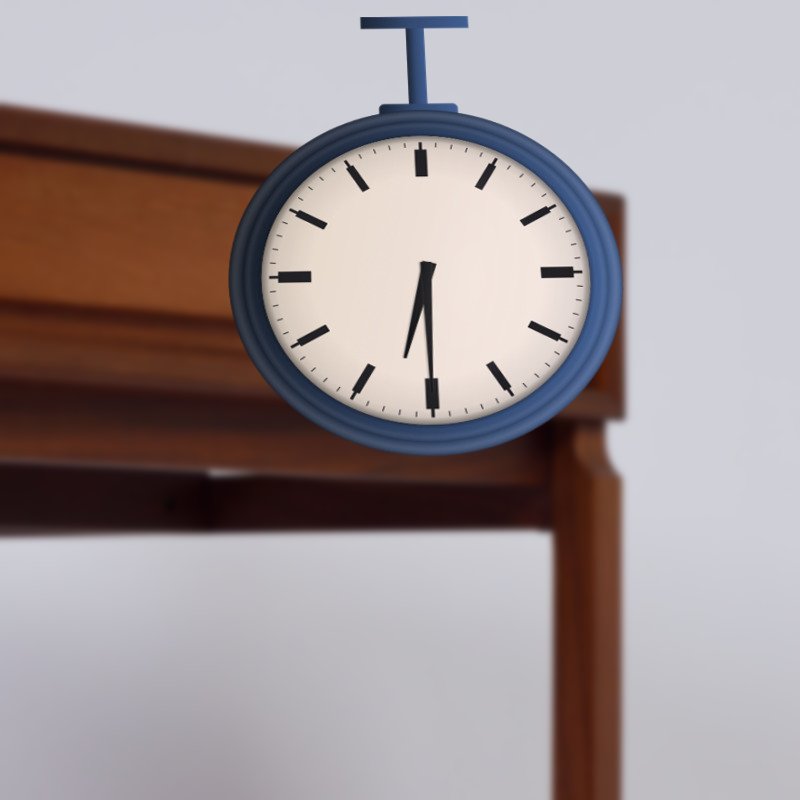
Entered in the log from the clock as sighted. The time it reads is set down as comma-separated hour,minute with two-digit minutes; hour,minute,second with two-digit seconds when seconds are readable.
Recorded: 6,30
